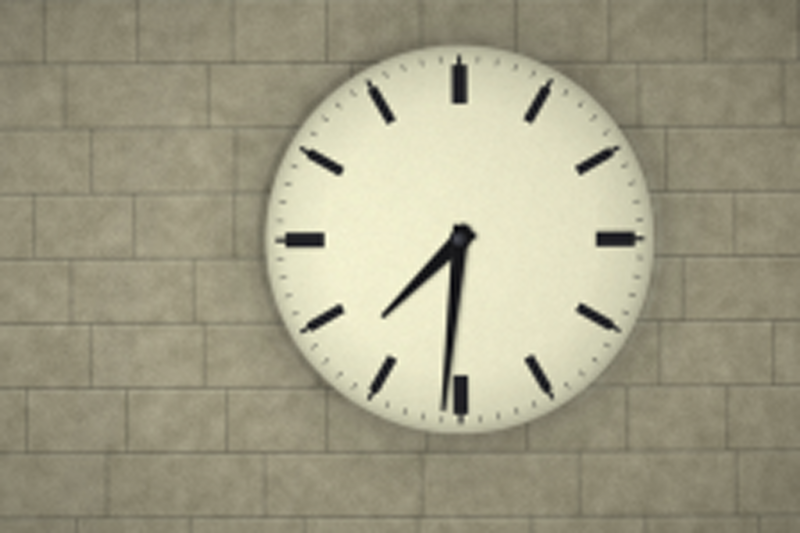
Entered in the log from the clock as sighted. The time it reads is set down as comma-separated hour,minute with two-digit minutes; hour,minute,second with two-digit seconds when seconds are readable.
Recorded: 7,31
